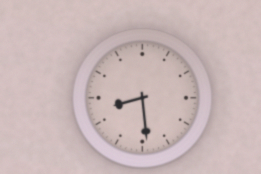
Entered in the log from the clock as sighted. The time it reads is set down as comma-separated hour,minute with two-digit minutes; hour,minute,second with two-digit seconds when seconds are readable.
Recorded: 8,29
